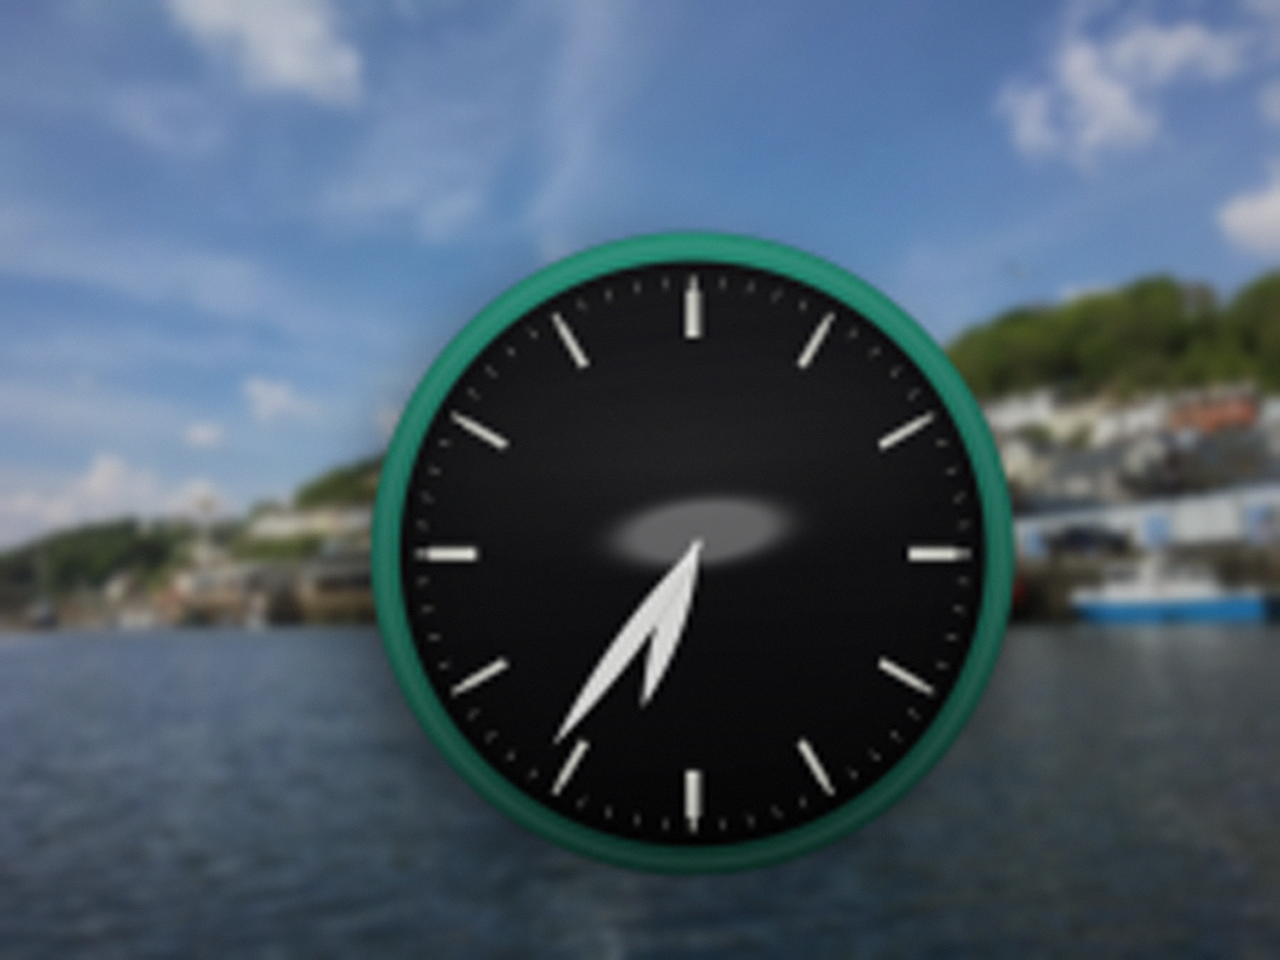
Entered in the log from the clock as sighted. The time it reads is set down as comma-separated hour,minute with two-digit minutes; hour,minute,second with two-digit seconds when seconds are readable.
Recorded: 6,36
